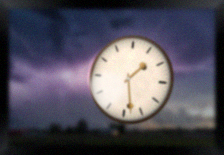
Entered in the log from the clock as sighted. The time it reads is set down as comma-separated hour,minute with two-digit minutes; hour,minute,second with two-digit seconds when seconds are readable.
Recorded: 1,28
